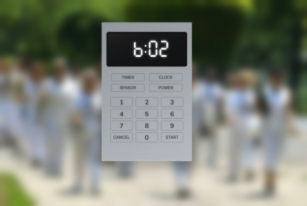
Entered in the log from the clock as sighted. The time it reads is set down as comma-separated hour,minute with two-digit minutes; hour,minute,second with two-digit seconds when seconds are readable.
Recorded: 6,02
